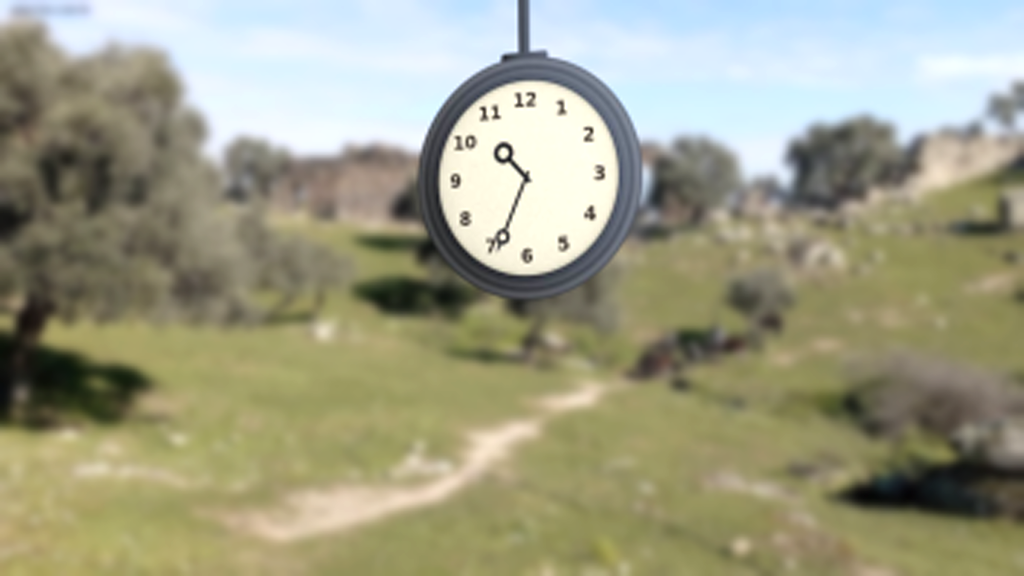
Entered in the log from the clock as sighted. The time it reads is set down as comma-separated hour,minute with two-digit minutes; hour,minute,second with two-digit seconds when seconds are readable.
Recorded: 10,34
